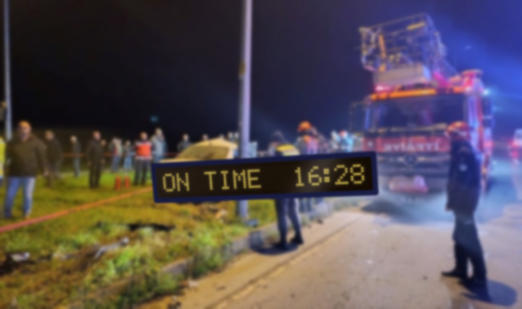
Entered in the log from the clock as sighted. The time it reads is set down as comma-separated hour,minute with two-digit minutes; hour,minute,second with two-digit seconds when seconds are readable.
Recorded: 16,28
